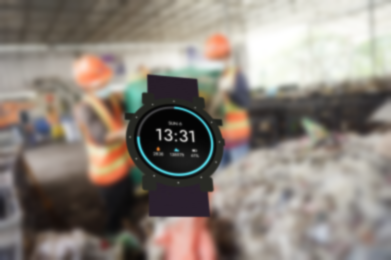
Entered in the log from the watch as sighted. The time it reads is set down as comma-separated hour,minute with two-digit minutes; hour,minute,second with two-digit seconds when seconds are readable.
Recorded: 13,31
